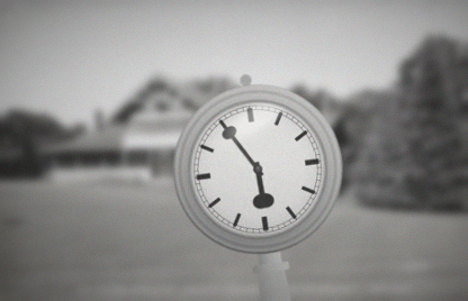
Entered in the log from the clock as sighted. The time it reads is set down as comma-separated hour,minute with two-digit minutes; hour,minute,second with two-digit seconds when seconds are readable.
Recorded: 5,55
